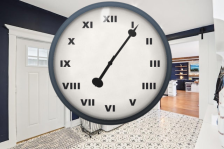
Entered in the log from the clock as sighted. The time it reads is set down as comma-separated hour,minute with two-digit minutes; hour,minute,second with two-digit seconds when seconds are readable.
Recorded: 7,06
